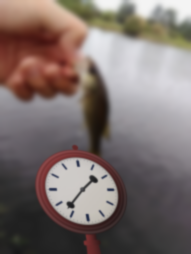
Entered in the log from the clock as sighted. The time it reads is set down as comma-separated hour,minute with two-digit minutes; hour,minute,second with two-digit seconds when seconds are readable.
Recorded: 1,37
